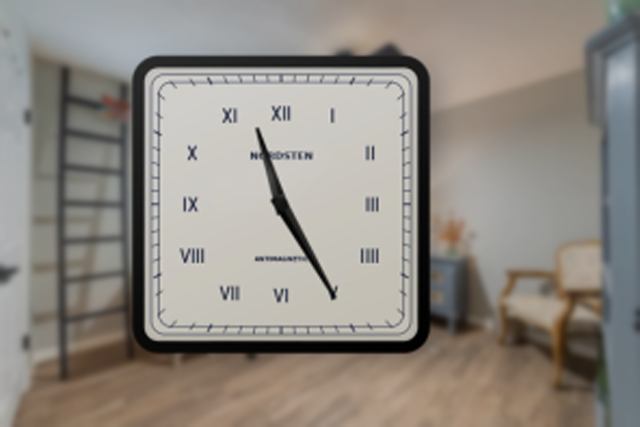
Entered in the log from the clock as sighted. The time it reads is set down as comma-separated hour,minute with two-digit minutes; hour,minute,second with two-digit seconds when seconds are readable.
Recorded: 11,25
